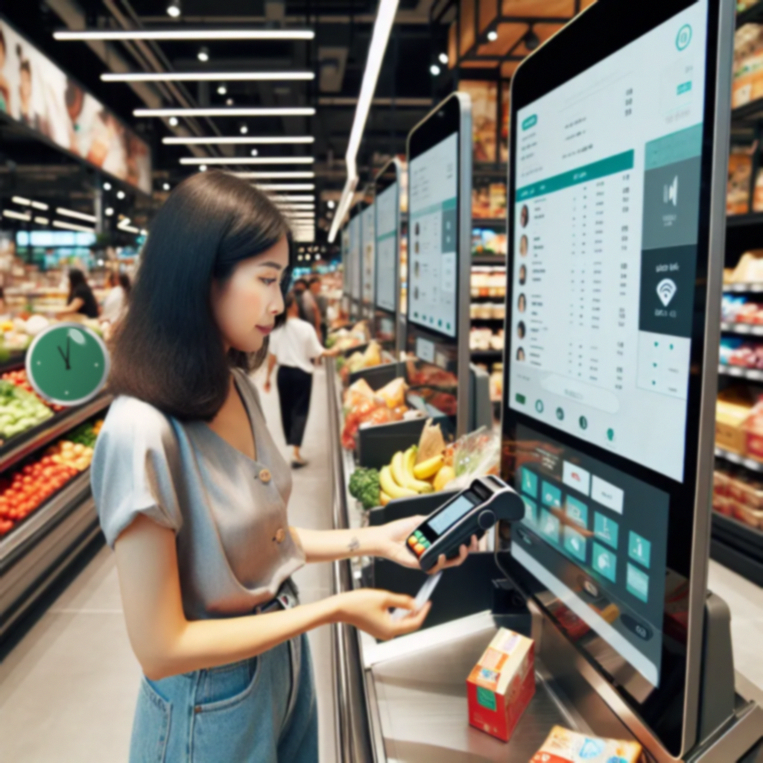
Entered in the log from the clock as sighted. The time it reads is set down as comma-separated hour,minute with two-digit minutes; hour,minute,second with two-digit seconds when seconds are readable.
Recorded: 11,00
